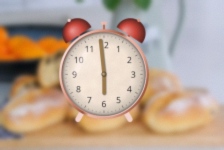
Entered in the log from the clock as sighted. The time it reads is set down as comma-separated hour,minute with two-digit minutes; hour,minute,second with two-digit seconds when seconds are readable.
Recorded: 5,59
